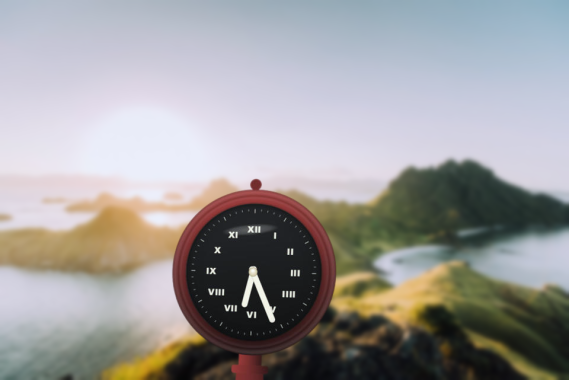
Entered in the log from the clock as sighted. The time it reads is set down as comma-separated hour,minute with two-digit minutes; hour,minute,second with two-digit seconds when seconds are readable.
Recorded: 6,26
